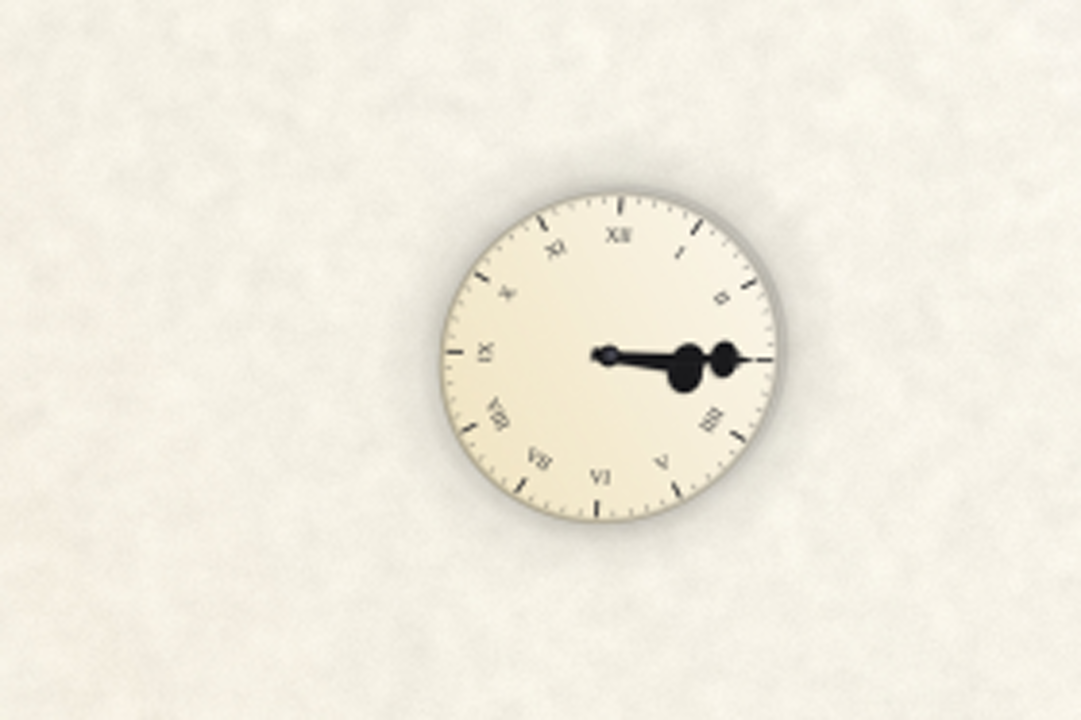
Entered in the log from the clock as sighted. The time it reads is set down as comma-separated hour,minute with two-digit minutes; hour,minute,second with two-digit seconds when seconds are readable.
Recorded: 3,15
